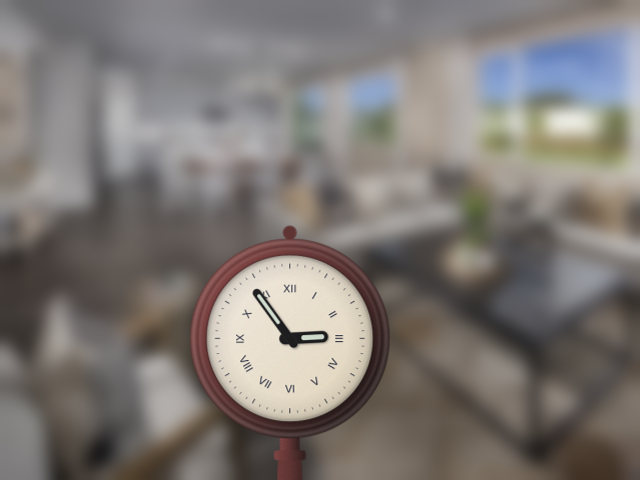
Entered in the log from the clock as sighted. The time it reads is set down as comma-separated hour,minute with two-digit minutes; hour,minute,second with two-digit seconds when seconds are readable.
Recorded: 2,54
